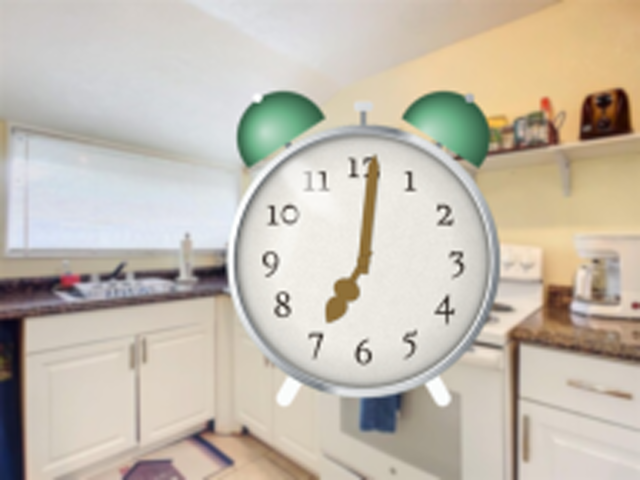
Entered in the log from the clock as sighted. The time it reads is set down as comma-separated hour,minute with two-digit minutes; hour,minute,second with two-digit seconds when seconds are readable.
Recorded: 7,01
